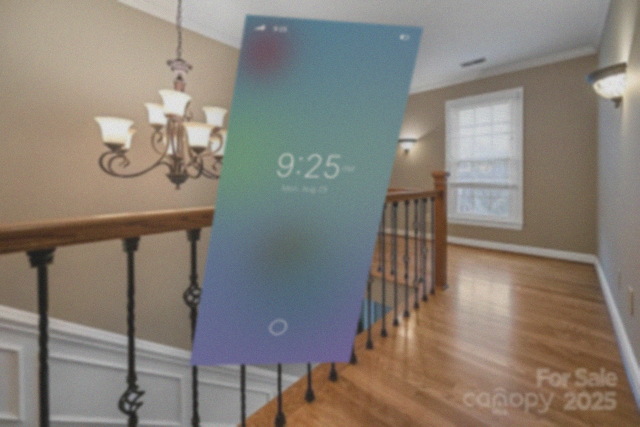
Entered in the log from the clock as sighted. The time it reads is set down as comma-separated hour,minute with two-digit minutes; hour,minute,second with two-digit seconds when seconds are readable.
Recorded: 9,25
